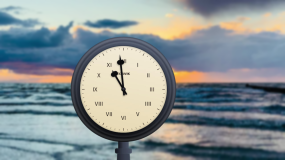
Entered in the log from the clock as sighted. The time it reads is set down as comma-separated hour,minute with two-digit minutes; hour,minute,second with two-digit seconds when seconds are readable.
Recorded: 10,59
